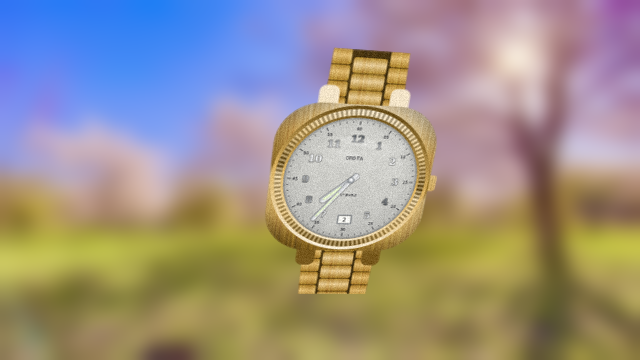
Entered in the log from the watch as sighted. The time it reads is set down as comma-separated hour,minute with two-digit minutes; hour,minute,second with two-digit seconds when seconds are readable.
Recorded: 7,36
